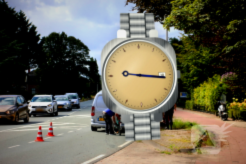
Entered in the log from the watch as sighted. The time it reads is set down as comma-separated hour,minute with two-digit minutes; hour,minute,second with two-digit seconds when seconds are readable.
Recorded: 9,16
